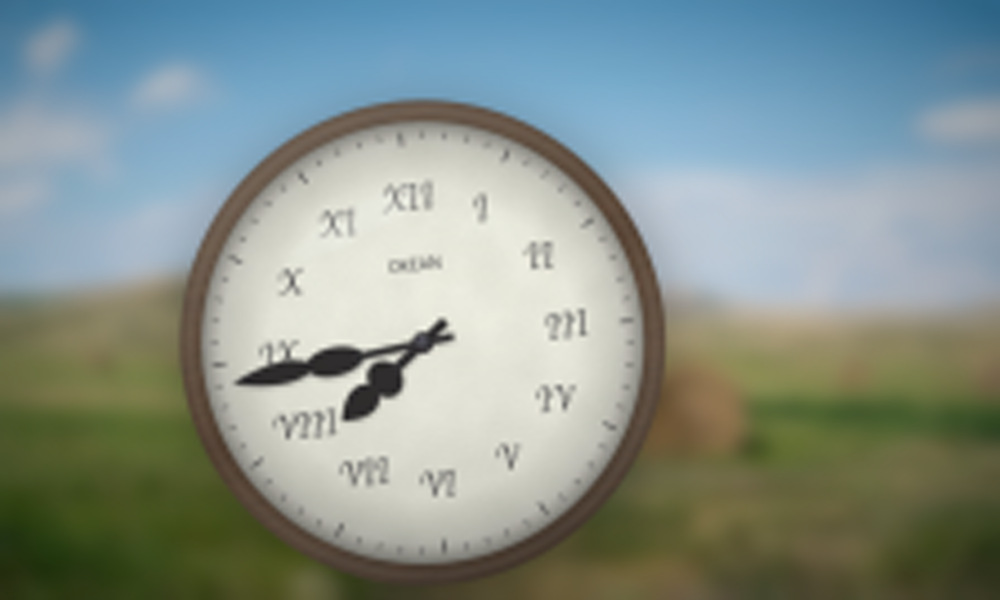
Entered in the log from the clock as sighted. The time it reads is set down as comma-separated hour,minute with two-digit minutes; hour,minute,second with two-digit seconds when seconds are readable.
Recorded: 7,44
